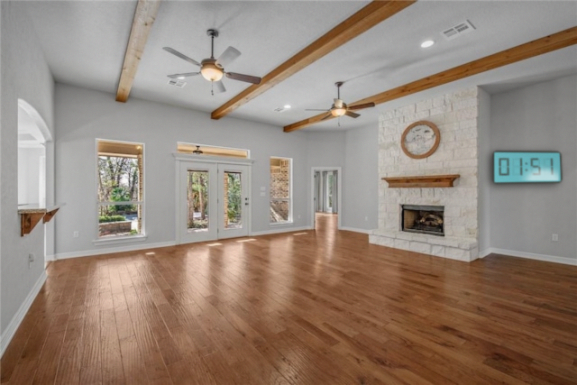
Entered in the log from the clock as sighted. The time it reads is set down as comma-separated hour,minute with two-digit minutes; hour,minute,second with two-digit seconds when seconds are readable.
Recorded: 1,51
